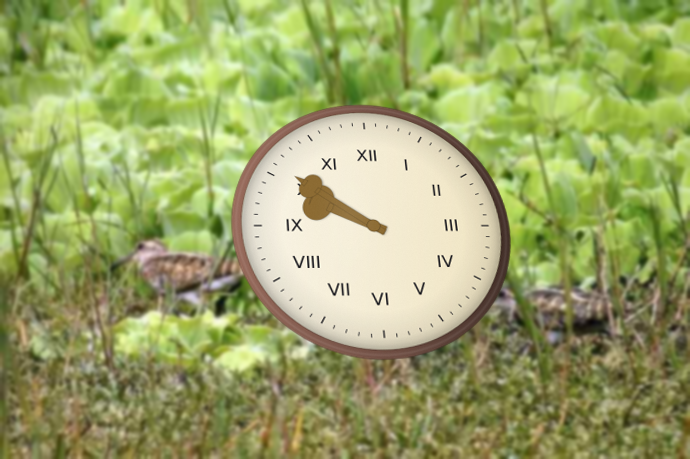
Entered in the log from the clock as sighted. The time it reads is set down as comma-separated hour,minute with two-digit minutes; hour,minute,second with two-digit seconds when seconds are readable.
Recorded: 9,51
